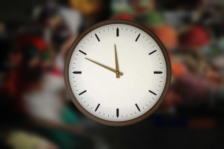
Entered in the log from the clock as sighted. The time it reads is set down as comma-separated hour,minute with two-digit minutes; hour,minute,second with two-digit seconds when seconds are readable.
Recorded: 11,49
